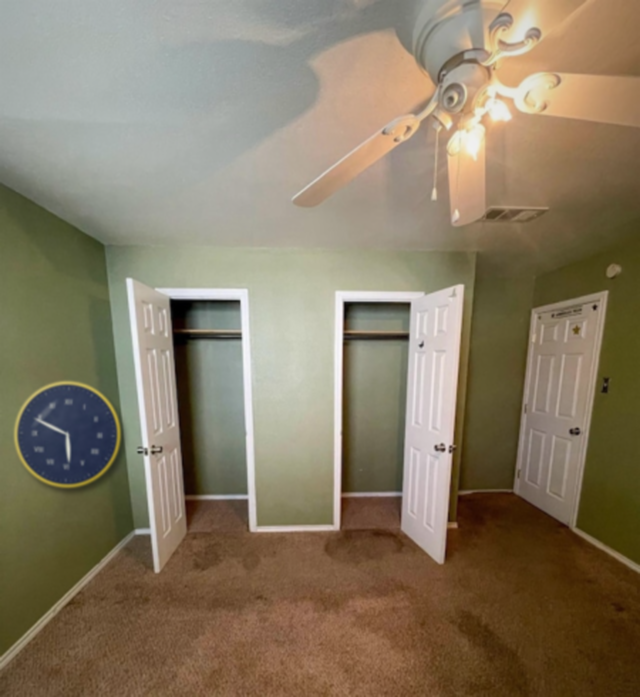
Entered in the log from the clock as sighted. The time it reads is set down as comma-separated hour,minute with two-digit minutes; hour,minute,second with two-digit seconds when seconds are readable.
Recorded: 5,49
